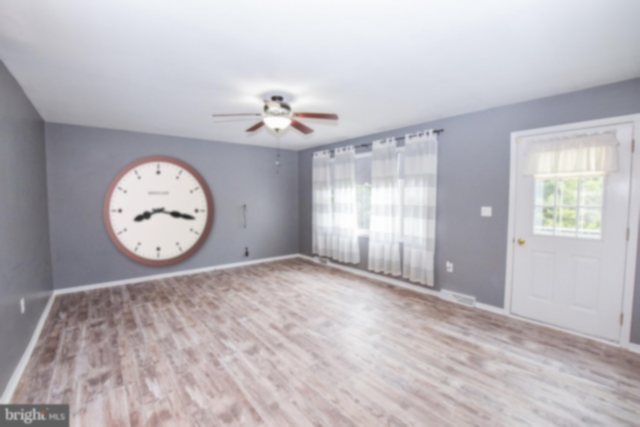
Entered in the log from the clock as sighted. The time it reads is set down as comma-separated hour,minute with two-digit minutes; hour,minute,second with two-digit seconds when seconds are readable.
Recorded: 8,17
